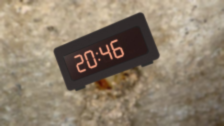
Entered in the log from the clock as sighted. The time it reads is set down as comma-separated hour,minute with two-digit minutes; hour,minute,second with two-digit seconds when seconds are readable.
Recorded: 20,46
